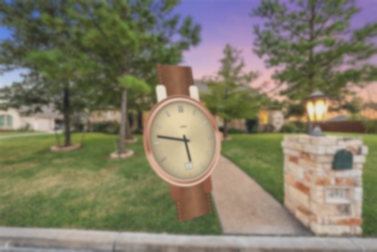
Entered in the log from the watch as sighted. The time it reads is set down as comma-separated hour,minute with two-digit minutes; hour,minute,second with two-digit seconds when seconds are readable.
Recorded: 5,47
